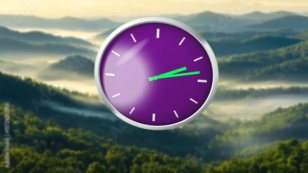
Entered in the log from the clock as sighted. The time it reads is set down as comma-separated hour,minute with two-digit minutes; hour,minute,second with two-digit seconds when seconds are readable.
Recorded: 2,13
